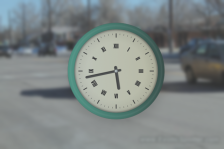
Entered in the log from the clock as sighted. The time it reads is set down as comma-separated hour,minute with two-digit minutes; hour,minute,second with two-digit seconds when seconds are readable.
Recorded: 5,43
